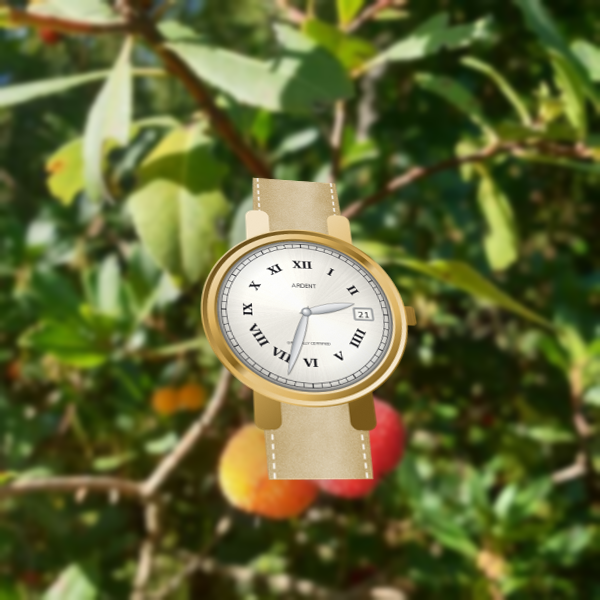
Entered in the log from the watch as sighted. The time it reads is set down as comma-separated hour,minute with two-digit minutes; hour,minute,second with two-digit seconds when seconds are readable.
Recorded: 2,33
